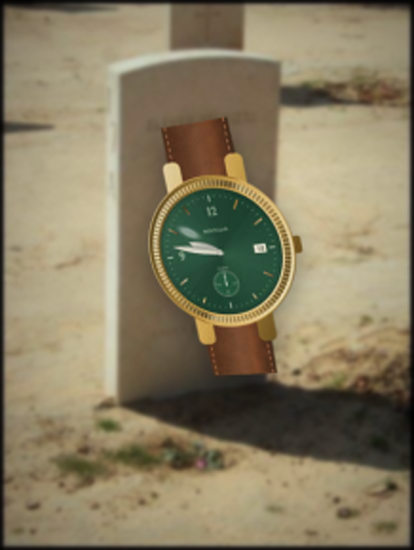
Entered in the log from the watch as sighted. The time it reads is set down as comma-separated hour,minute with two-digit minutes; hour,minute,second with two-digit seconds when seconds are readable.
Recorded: 9,47
